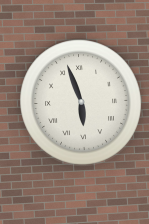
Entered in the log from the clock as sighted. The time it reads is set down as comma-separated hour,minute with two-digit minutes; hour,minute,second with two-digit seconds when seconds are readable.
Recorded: 5,57
